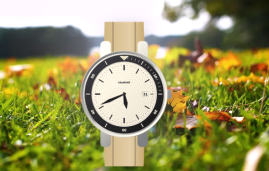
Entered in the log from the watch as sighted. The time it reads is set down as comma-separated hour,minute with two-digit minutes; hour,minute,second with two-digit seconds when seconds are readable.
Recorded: 5,41
